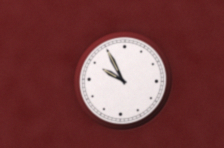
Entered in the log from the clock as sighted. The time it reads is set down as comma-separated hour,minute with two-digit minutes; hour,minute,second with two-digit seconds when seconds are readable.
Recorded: 9,55
